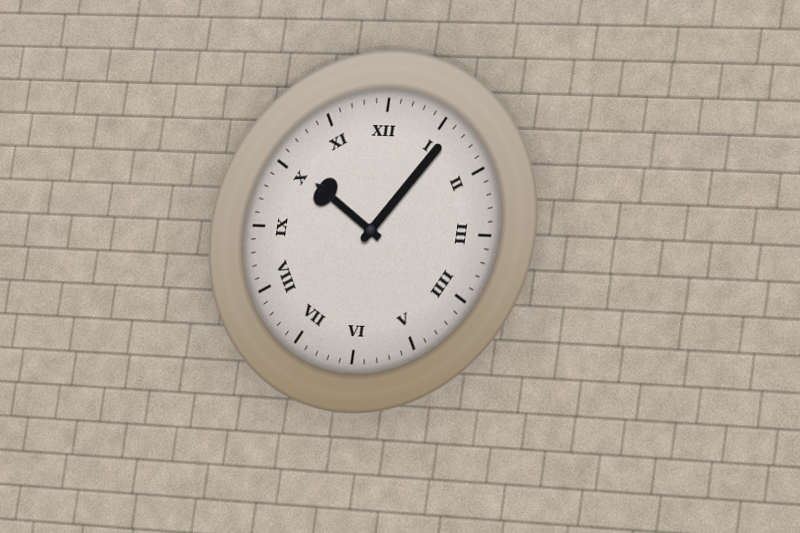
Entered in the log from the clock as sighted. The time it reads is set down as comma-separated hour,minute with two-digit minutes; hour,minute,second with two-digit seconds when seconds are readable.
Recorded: 10,06
